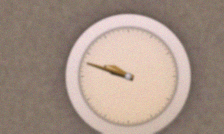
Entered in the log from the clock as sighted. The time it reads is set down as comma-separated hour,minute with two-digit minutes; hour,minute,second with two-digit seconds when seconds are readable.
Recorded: 9,48
